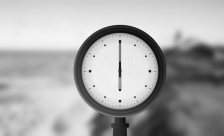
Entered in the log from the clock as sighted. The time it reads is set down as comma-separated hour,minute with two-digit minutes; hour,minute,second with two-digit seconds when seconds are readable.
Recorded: 6,00
